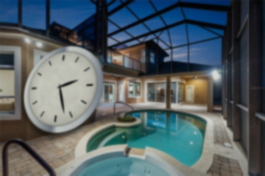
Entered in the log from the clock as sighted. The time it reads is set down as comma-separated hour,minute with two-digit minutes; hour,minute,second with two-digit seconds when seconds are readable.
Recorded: 2,27
